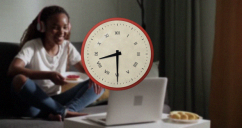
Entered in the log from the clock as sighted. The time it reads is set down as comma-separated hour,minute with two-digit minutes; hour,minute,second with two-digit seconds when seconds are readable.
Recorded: 8,30
